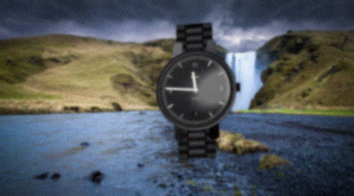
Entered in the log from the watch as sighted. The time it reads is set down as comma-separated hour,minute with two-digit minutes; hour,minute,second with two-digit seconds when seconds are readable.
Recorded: 11,46
